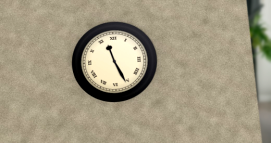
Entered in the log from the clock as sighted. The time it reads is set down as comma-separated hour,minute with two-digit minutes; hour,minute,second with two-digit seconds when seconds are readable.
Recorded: 11,26
